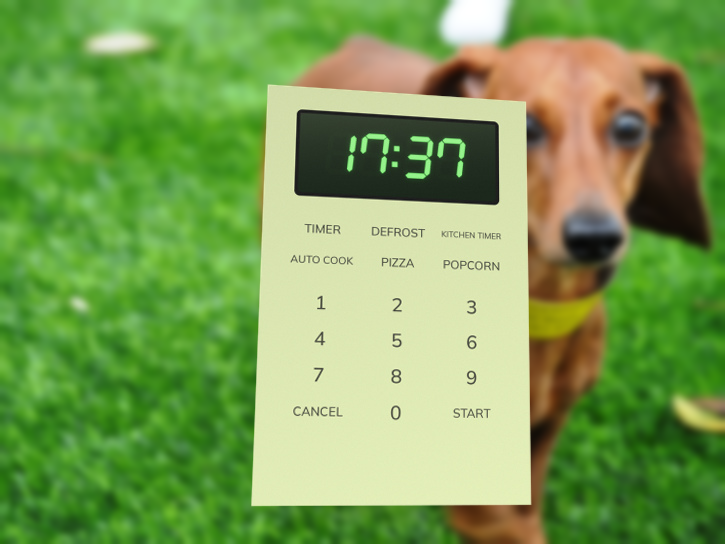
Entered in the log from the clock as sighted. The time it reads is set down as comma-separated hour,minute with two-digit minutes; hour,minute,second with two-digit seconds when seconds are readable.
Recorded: 17,37
